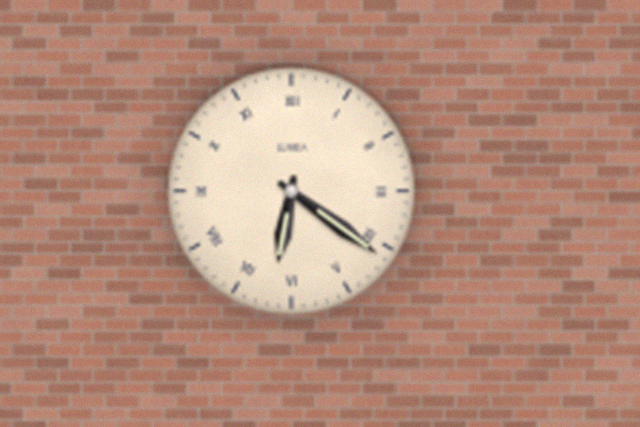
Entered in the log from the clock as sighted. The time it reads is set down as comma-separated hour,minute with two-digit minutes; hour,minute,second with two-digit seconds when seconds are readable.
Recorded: 6,21
